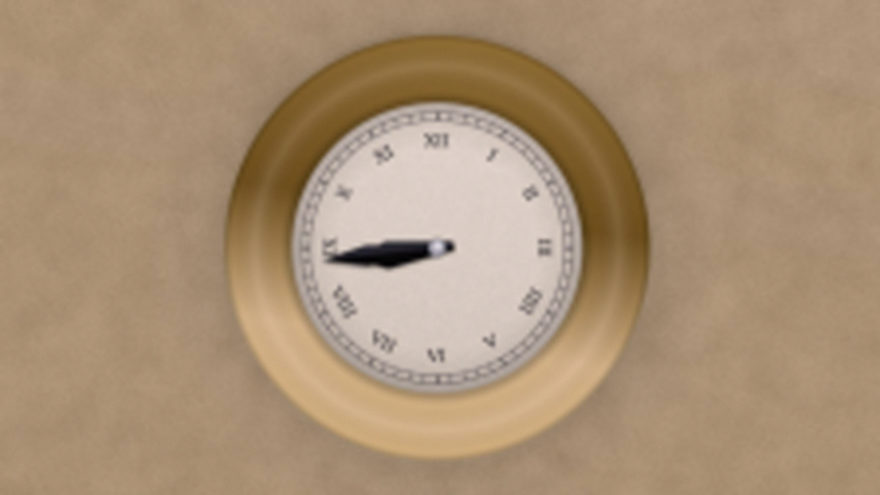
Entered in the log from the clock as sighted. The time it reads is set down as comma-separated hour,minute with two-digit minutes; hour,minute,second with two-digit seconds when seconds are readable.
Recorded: 8,44
